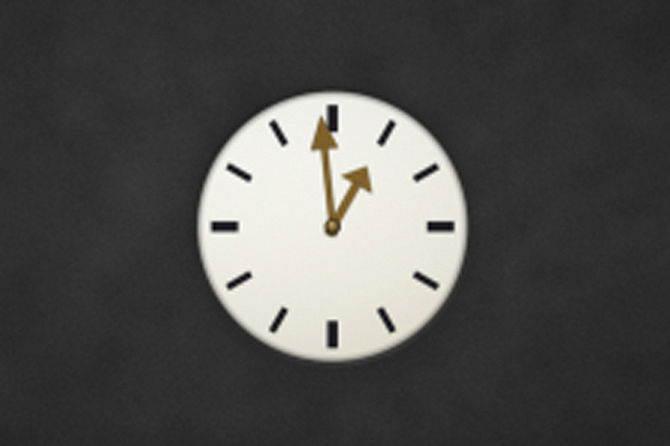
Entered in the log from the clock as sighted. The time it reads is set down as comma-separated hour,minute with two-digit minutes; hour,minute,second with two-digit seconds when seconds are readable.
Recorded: 12,59
